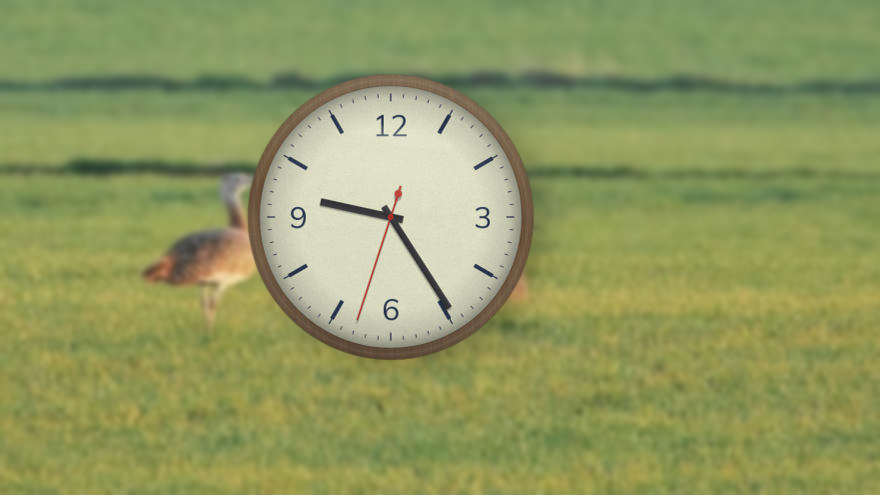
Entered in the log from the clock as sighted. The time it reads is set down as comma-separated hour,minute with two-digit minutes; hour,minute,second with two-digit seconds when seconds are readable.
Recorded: 9,24,33
